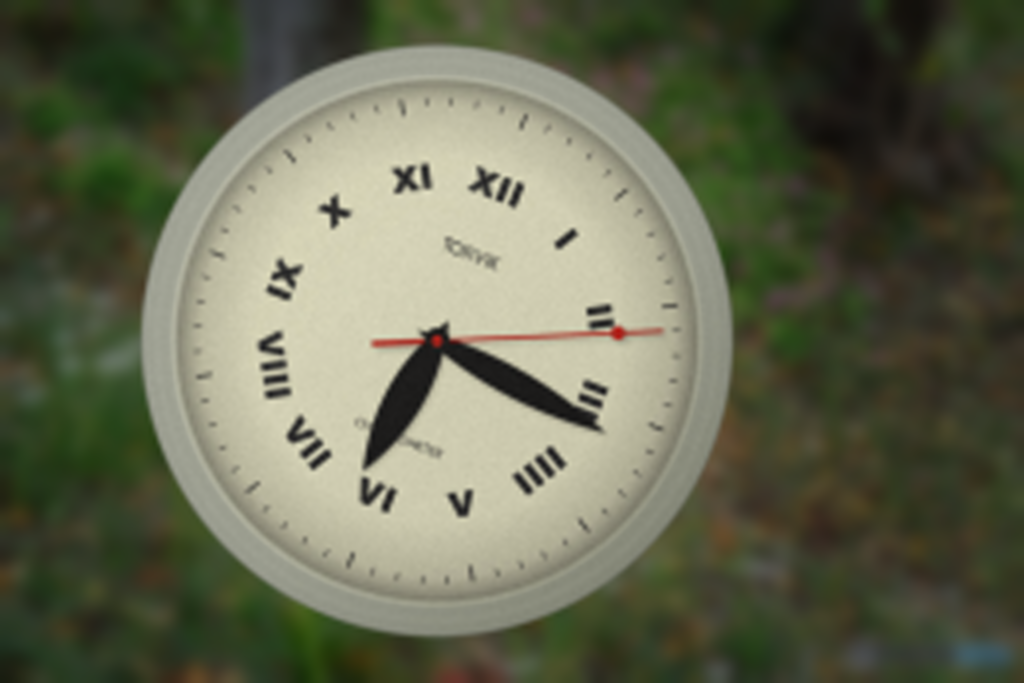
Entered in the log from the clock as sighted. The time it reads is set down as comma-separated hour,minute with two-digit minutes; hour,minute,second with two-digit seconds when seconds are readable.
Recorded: 6,16,11
